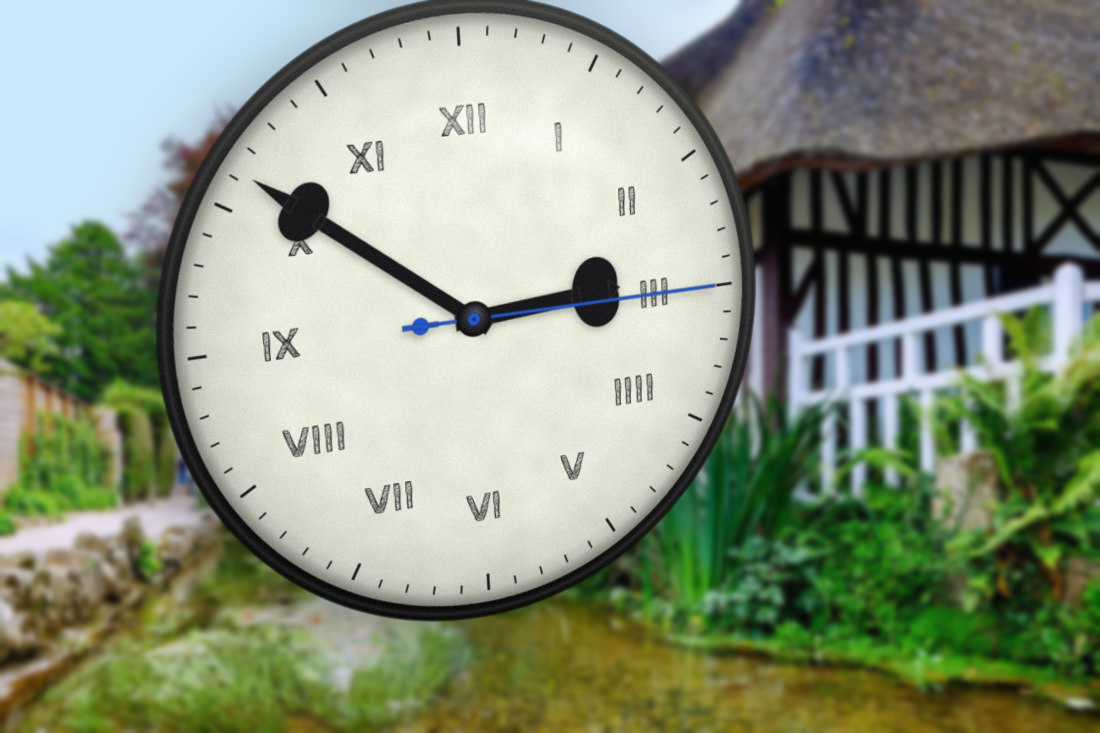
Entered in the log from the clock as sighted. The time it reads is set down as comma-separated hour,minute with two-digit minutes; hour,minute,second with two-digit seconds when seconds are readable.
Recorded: 2,51,15
